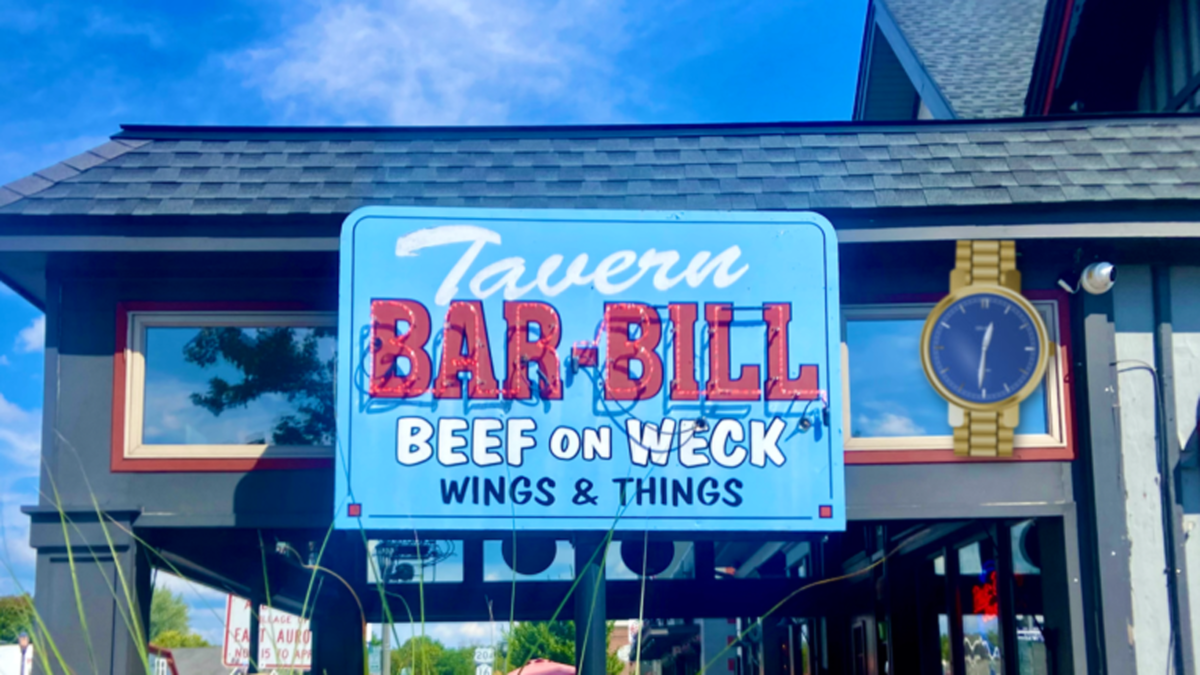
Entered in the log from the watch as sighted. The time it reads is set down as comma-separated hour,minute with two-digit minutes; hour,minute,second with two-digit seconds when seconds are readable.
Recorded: 12,31
